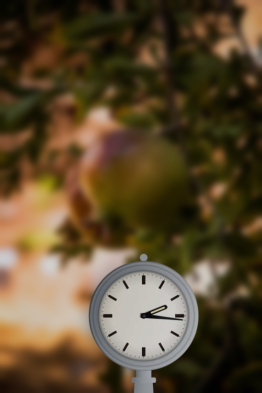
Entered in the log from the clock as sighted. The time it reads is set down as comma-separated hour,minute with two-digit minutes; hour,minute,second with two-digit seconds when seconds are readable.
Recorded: 2,16
